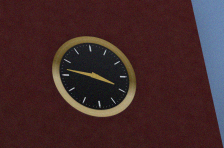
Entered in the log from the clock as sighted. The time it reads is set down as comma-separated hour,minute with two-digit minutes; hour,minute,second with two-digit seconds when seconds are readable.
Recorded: 3,47
